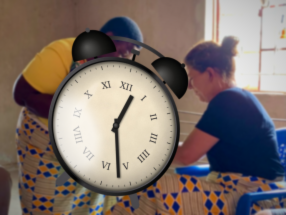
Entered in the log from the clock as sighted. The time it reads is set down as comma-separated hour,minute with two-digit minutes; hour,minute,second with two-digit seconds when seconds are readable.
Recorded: 12,27
